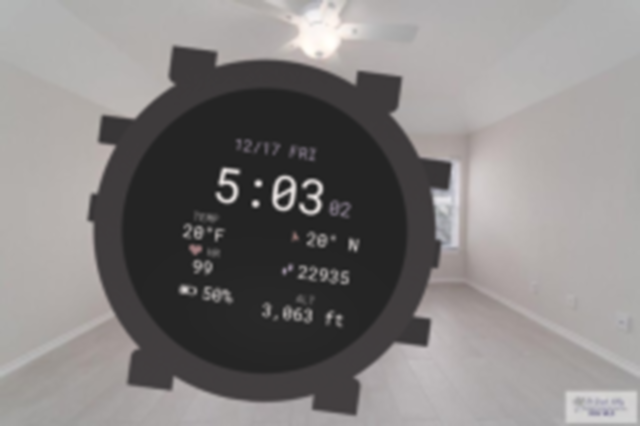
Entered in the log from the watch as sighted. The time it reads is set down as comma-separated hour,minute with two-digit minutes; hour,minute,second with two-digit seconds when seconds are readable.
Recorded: 5,03
